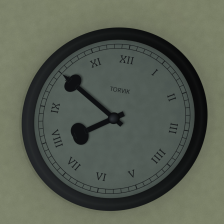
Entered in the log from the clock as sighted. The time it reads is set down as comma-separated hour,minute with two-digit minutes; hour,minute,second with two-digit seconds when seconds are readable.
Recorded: 7,50
